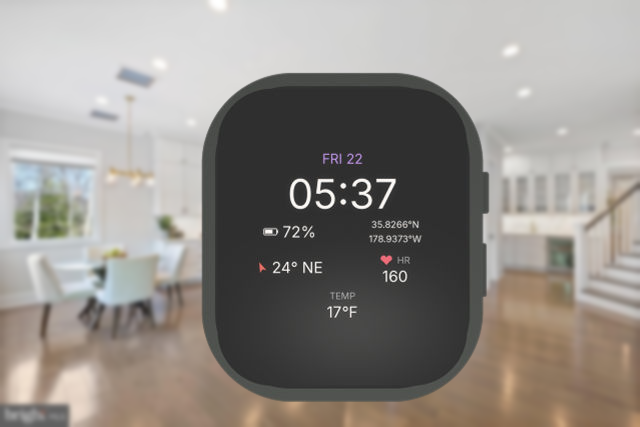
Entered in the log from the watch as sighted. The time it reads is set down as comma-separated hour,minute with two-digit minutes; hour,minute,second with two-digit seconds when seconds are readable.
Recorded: 5,37
